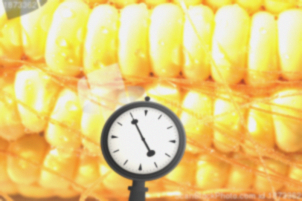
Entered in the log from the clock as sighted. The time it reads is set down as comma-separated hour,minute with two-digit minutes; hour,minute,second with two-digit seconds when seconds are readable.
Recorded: 4,55
